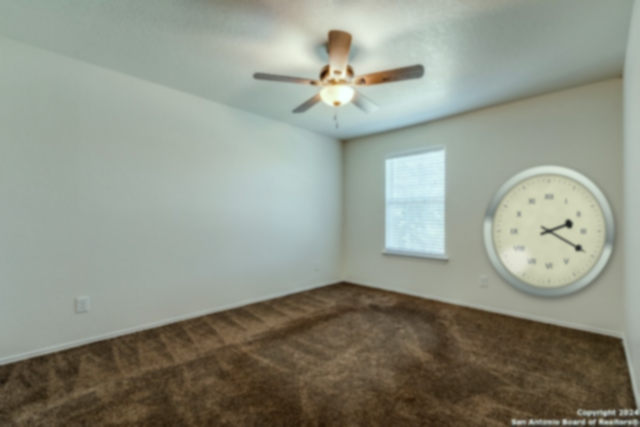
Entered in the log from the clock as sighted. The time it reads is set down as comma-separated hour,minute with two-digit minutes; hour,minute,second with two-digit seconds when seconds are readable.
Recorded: 2,20
